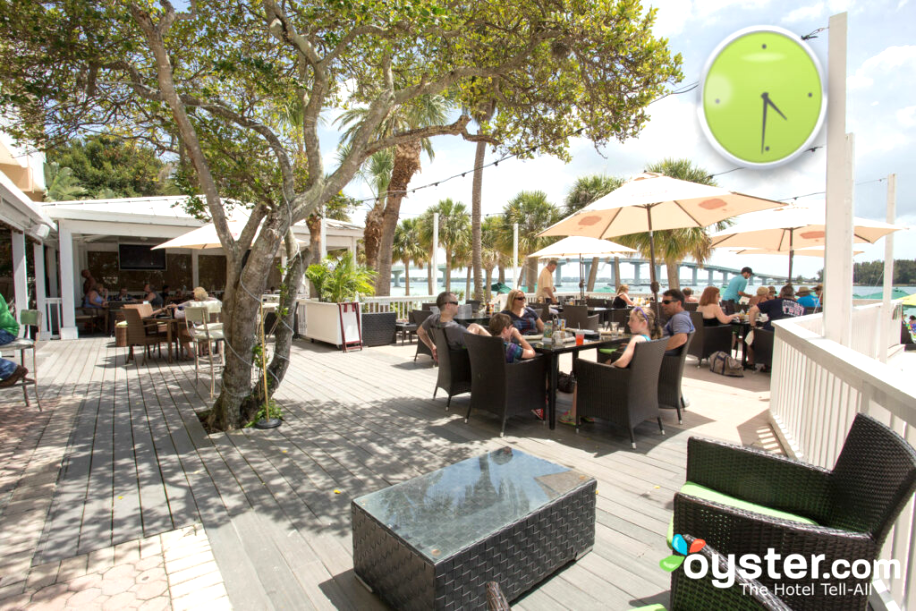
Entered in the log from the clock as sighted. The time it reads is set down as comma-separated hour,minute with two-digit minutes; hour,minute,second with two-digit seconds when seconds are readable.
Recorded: 4,31
